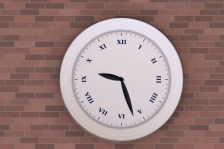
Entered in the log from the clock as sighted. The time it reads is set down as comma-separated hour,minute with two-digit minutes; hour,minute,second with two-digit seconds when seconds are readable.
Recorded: 9,27
